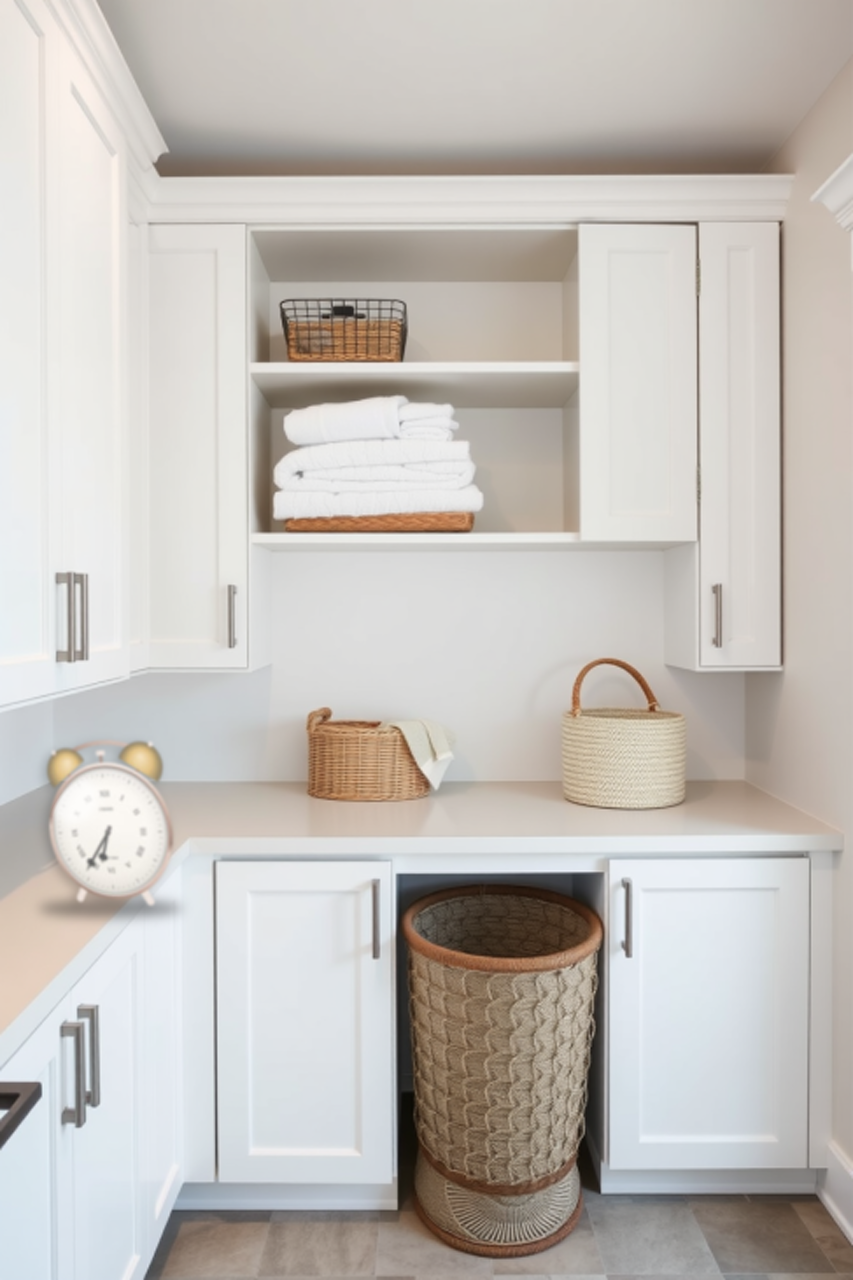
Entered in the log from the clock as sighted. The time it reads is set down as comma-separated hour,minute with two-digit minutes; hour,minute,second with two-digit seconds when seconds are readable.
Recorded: 6,36
